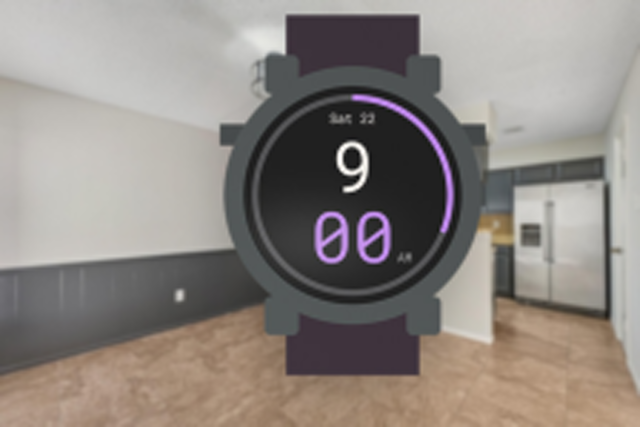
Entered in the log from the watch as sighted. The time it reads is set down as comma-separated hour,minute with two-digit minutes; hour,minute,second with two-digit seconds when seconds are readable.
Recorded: 9,00
